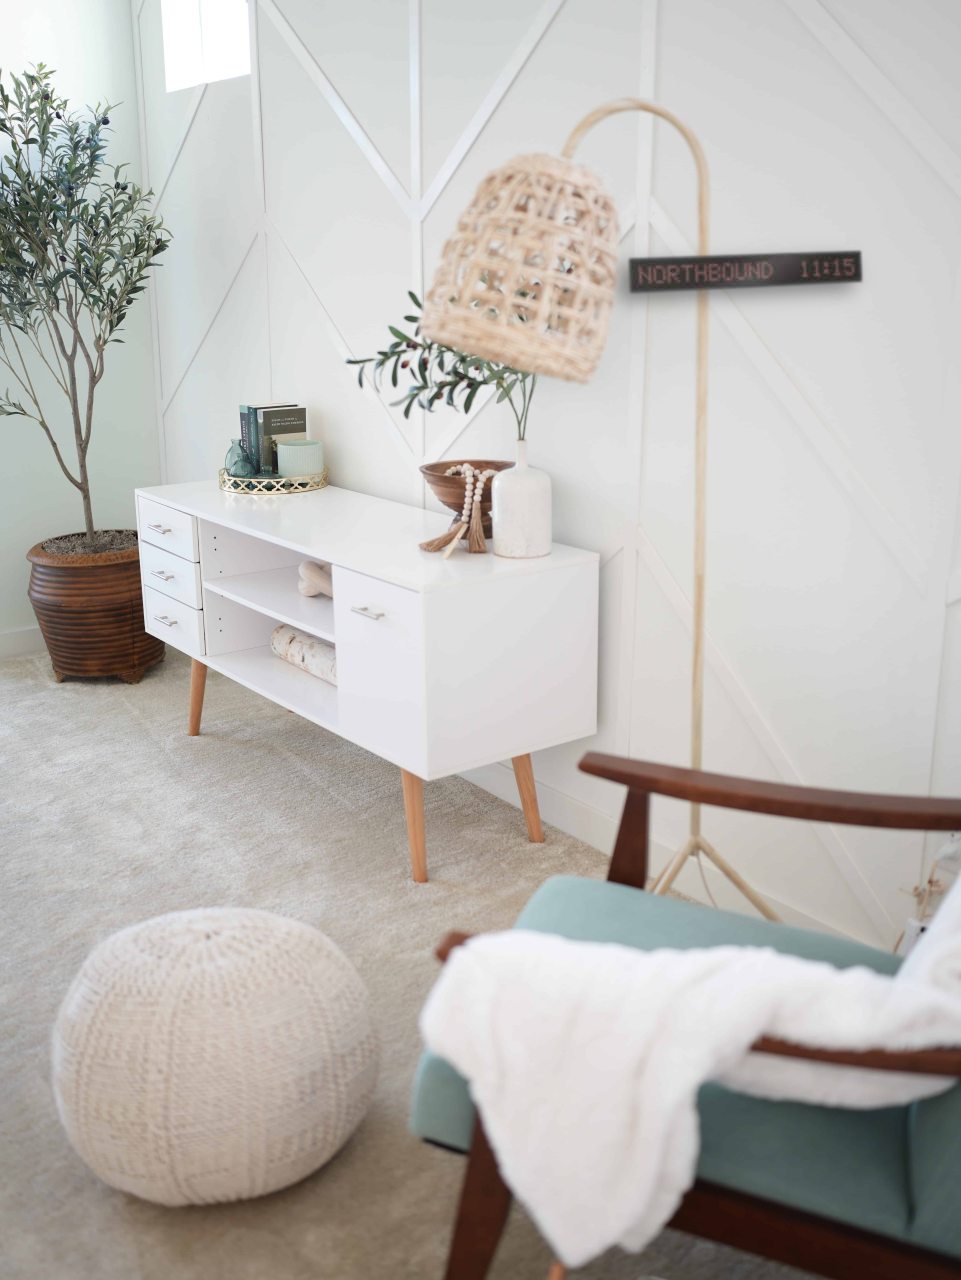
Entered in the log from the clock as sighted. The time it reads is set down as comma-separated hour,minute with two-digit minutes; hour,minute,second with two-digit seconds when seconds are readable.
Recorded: 11,15
